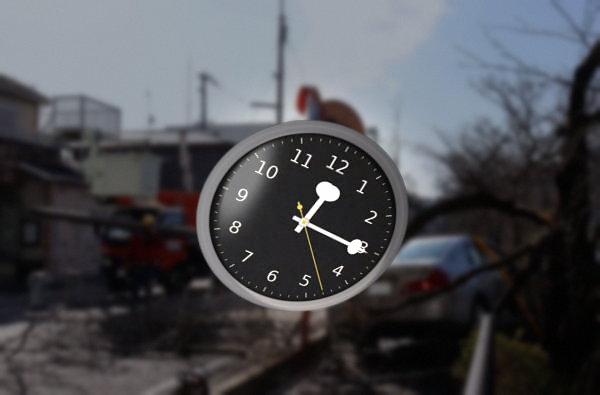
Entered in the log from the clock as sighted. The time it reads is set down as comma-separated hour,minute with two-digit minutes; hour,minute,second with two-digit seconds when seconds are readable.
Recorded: 12,15,23
